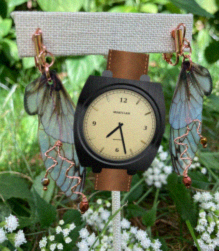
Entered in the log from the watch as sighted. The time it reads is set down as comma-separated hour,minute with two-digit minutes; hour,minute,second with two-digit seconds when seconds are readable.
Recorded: 7,27
